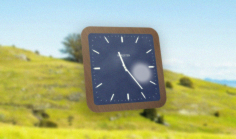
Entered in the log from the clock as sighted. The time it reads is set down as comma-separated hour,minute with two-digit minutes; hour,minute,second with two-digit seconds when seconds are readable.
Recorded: 11,24
